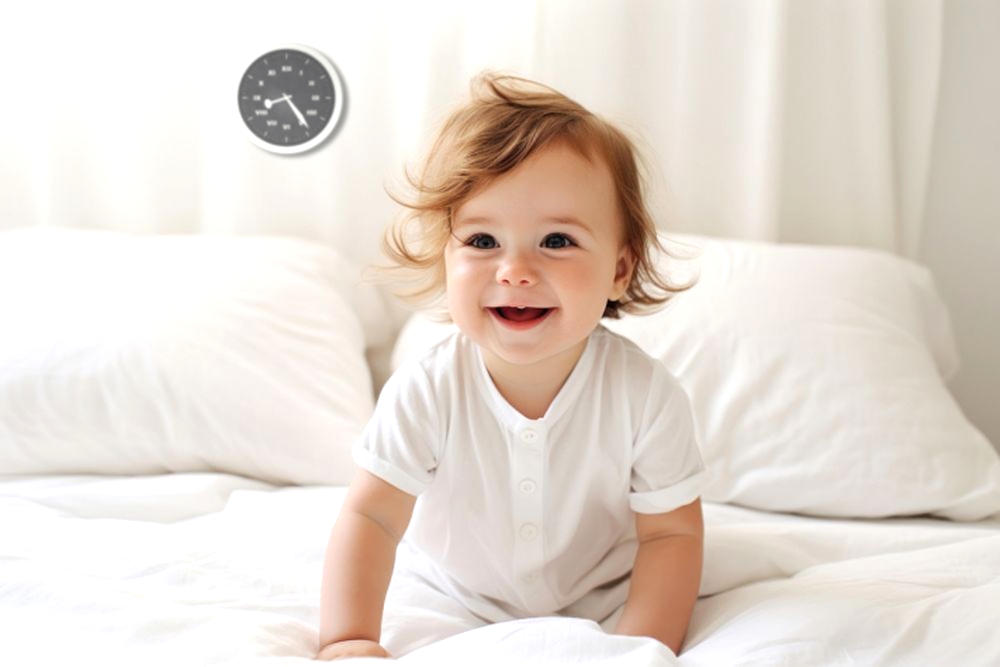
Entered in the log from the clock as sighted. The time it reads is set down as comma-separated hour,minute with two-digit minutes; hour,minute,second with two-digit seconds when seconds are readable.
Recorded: 8,24
